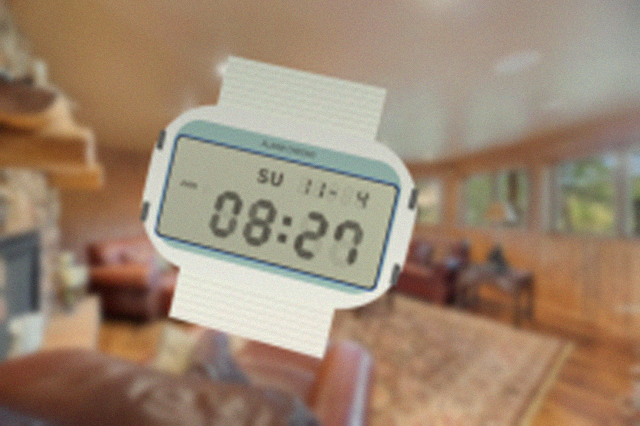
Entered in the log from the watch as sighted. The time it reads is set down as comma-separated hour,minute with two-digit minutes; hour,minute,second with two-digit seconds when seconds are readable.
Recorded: 8,27
